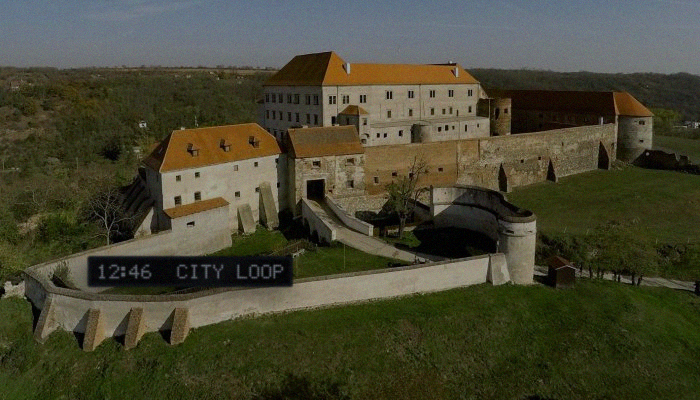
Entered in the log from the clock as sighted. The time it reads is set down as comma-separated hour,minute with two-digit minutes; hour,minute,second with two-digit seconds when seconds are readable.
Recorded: 12,46
